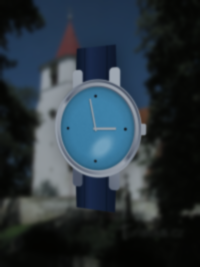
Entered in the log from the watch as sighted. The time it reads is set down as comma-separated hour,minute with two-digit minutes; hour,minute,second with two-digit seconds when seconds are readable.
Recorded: 2,58
